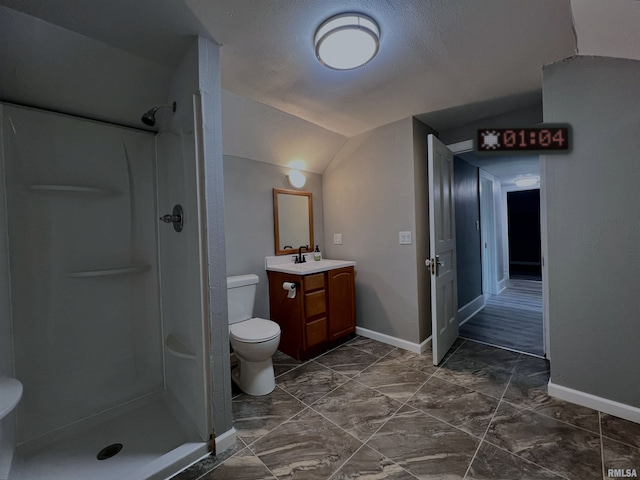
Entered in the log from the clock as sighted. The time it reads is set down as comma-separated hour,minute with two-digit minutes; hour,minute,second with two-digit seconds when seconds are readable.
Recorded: 1,04
